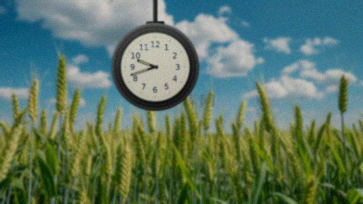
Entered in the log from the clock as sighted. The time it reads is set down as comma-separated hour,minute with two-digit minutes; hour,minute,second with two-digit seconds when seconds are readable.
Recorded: 9,42
